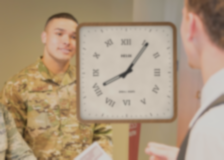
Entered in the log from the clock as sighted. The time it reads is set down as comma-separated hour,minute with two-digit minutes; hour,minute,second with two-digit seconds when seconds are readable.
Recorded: 8,06
